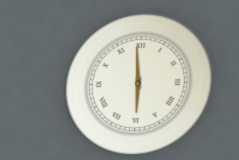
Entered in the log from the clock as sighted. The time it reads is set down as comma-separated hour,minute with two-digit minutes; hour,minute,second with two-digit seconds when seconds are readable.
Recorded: 5,59
